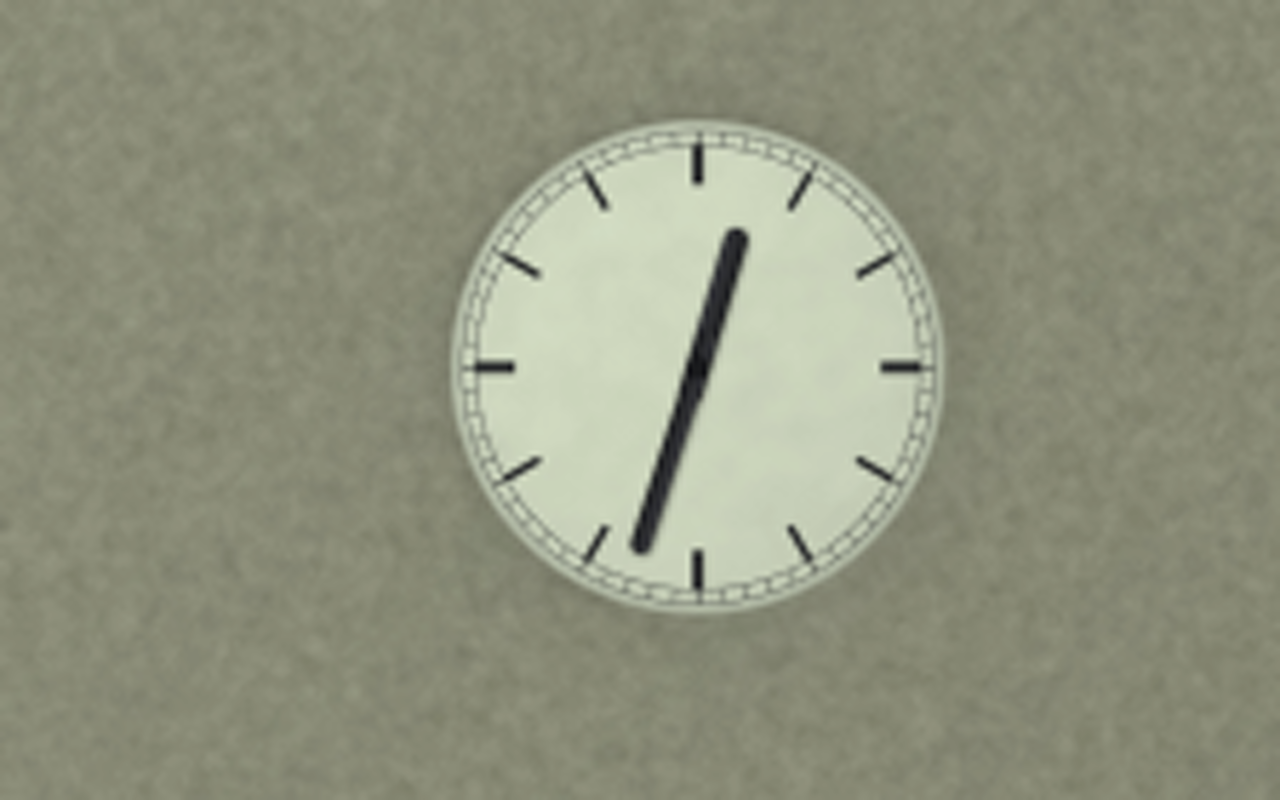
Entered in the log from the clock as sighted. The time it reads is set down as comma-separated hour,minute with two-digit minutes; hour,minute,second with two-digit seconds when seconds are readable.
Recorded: 12,33
